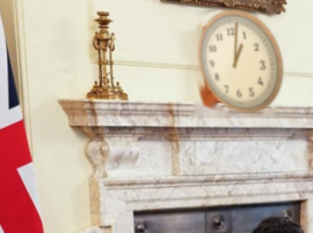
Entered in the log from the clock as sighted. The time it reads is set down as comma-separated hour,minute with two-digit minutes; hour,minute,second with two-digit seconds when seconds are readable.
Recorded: 1,02
